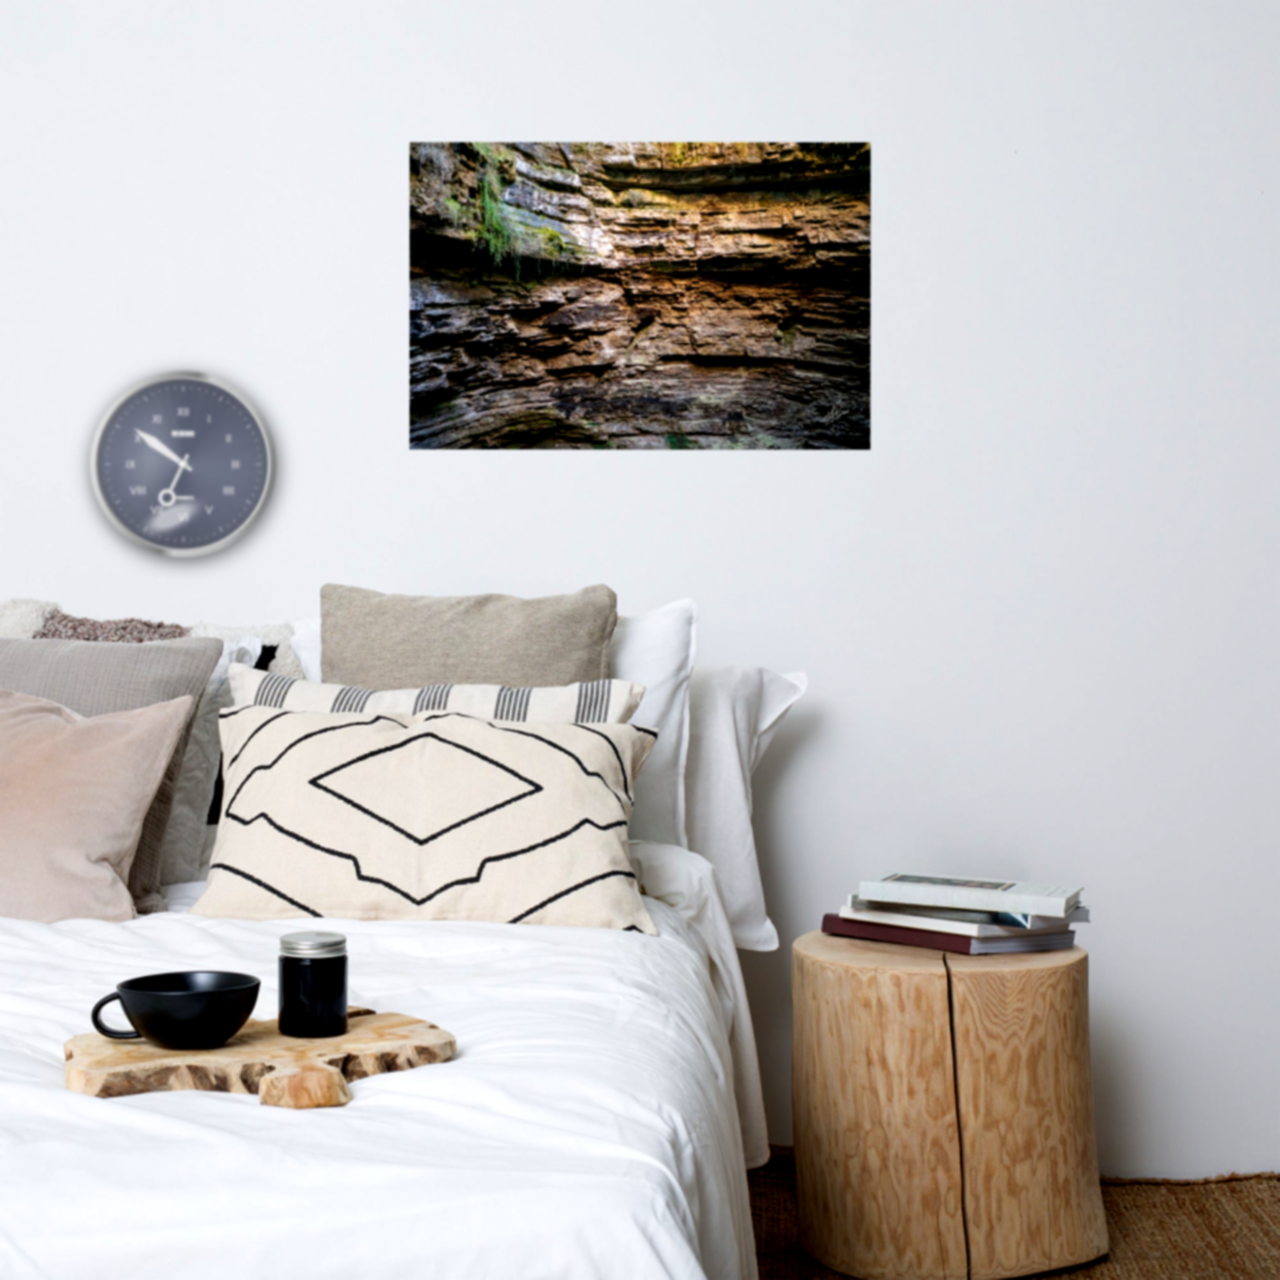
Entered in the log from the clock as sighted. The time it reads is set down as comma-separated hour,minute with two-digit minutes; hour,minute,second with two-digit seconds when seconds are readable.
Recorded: 6,51
